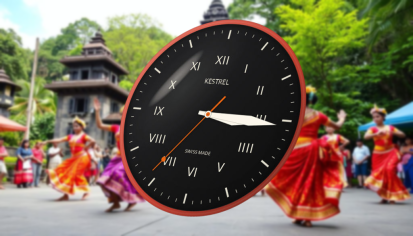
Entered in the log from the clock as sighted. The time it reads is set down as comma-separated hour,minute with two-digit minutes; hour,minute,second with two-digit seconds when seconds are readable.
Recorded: 3,15,36
